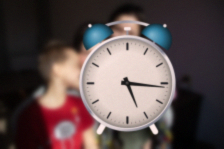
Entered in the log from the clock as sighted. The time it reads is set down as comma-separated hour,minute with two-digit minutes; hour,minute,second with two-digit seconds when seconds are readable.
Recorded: 5,16
